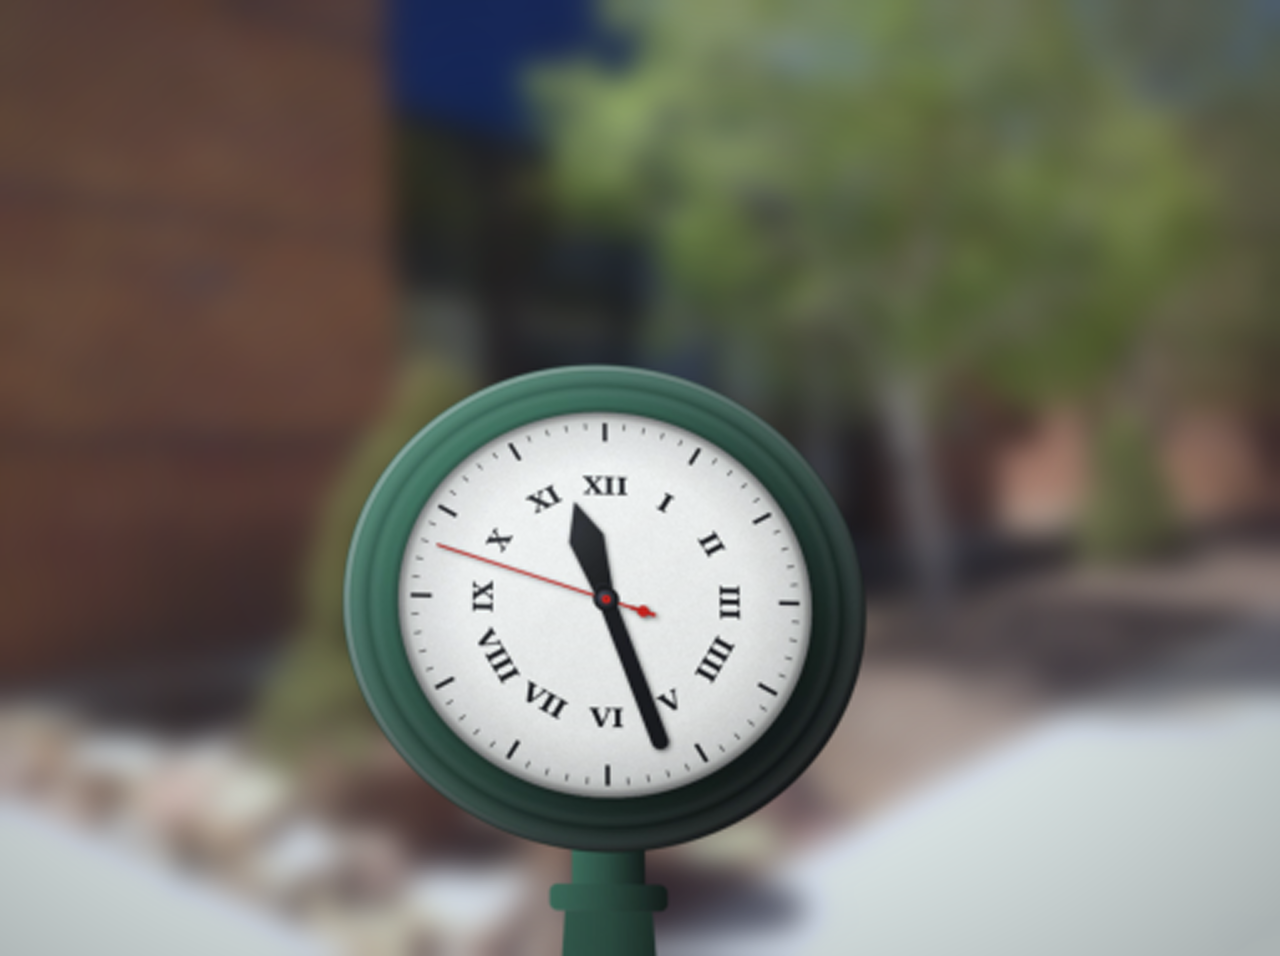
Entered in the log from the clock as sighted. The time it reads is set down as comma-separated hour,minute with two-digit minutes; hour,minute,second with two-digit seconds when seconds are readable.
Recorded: 11,26,48
